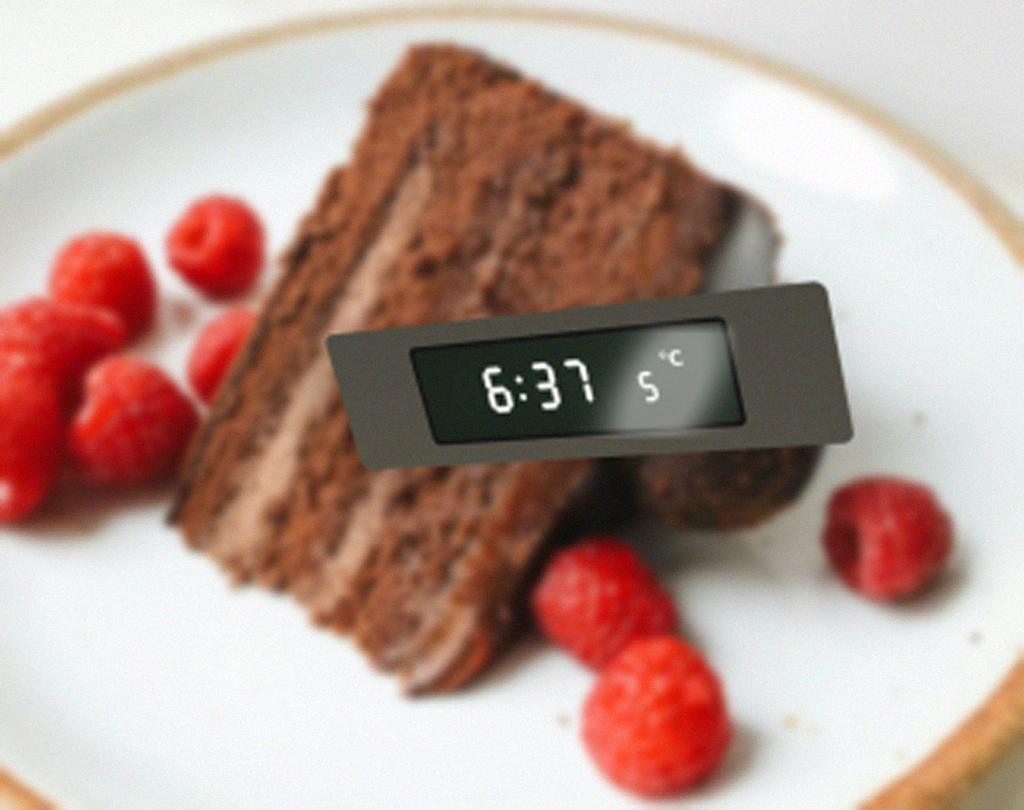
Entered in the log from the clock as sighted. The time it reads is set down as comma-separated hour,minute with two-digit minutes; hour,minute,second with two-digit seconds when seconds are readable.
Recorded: 6,37
